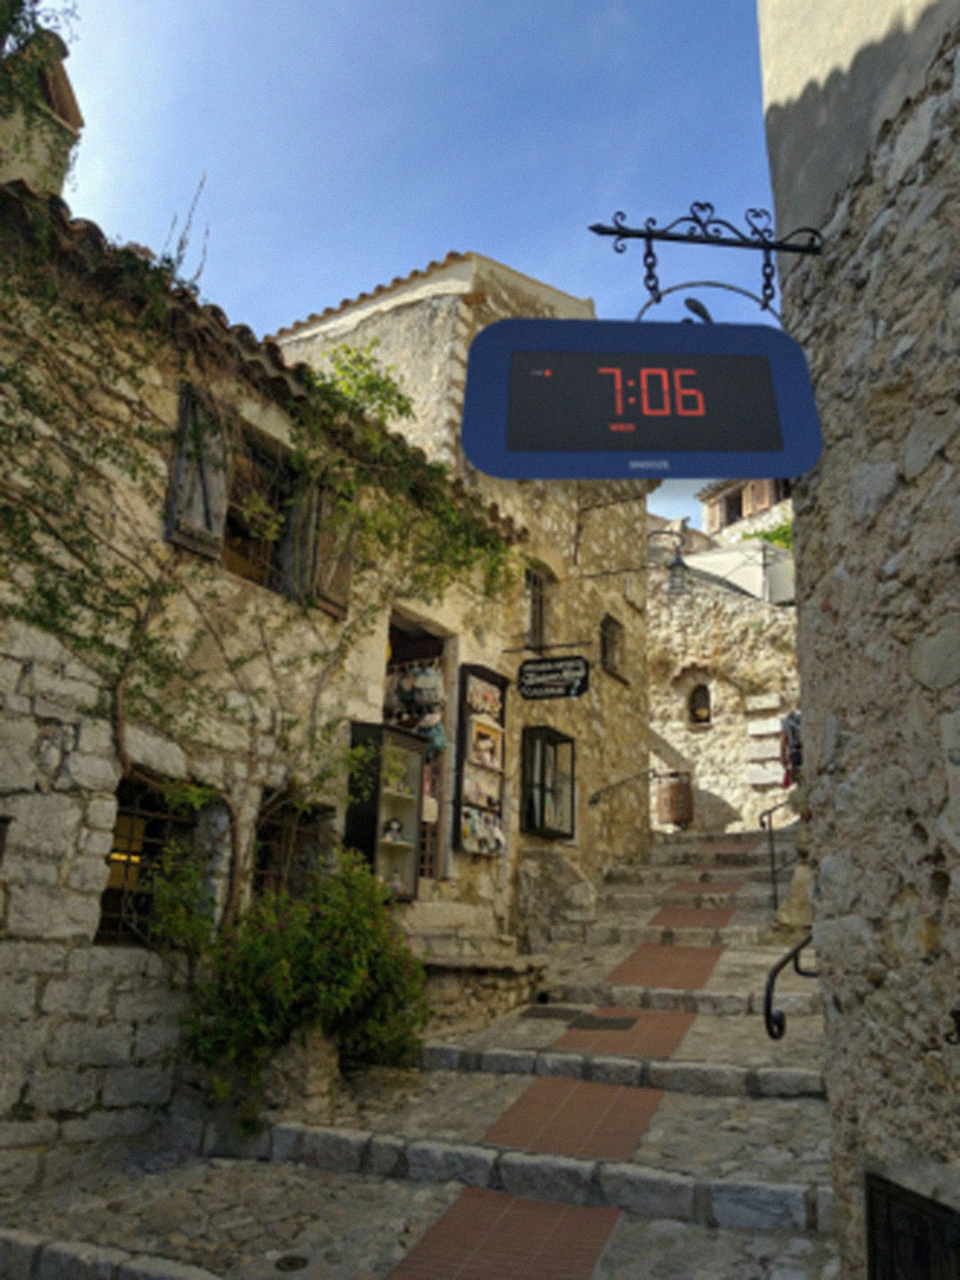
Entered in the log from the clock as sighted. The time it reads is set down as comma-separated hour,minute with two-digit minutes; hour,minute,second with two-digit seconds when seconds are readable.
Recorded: 7,06
